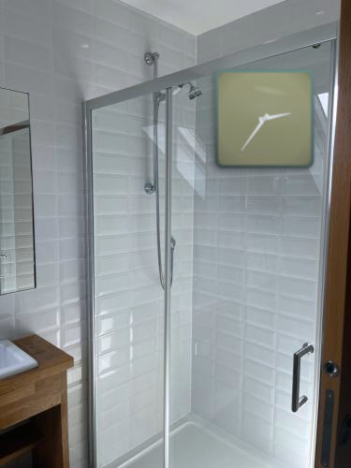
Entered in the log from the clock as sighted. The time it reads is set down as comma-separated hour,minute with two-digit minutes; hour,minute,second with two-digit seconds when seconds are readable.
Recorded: 2,36
